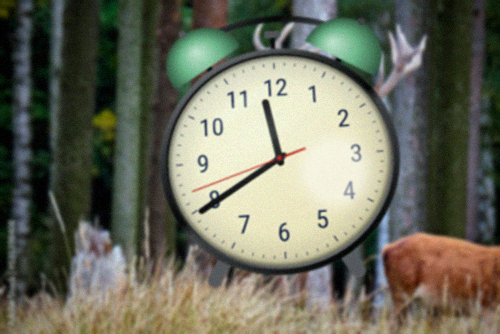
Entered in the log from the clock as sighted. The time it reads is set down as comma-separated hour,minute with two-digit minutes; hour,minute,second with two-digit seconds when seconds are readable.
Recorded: 11,39,42
